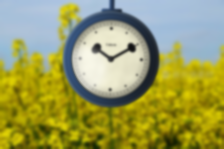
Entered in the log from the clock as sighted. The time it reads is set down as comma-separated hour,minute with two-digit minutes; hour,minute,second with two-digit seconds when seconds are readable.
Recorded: 10,10
